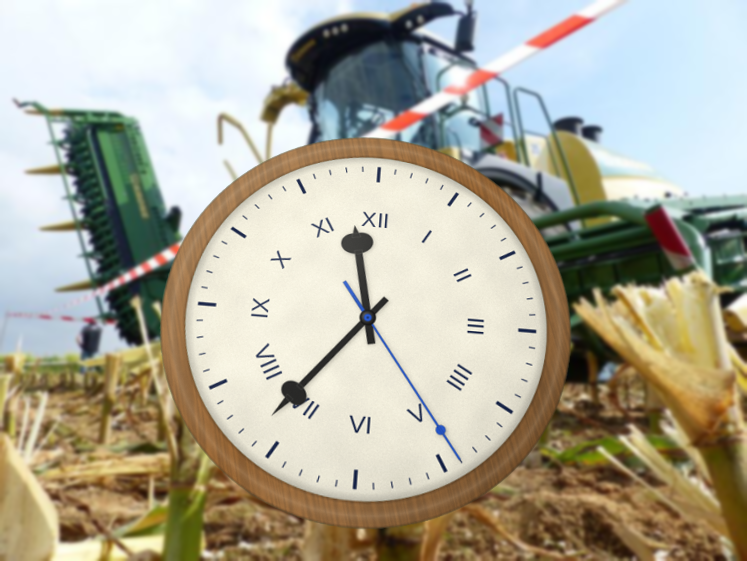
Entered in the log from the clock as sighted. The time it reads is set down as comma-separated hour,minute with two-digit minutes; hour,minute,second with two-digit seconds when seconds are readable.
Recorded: 11,36,24
